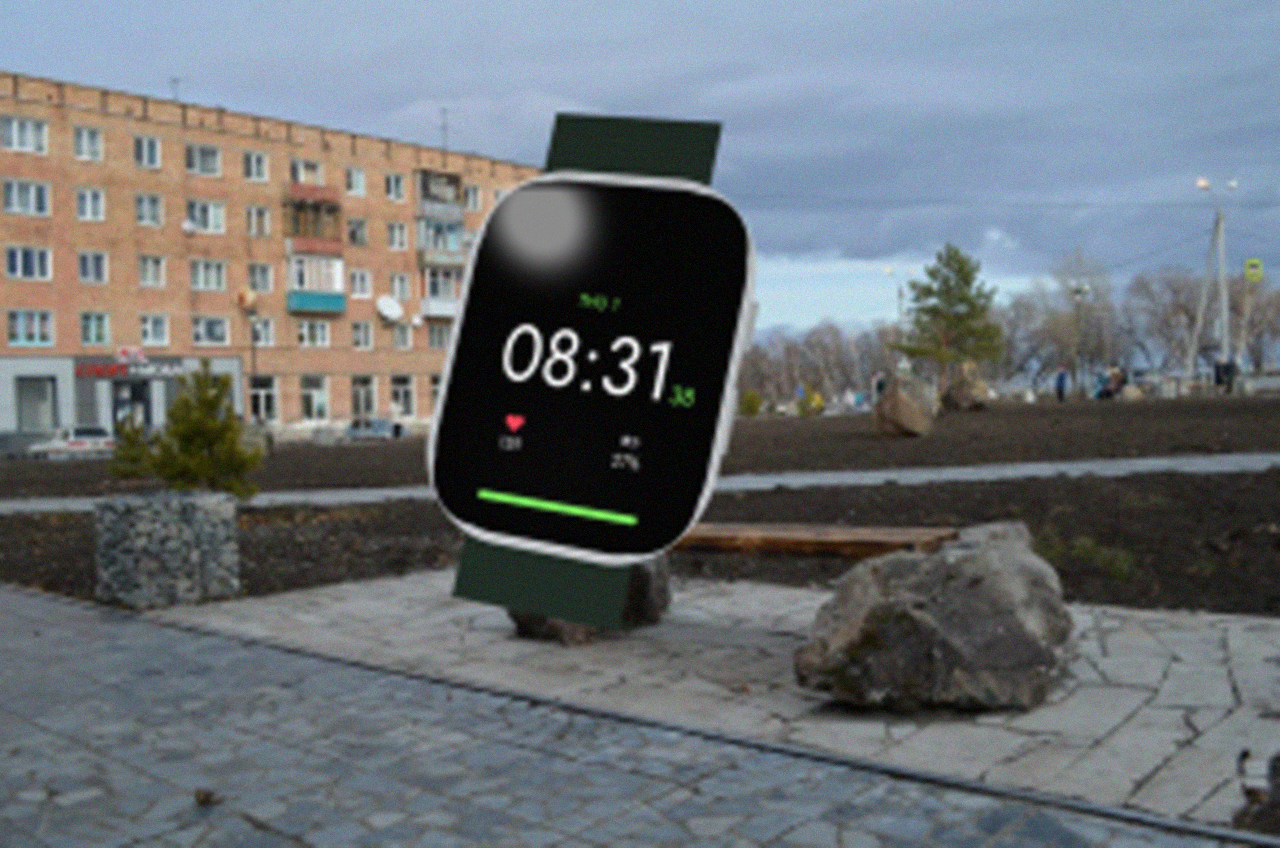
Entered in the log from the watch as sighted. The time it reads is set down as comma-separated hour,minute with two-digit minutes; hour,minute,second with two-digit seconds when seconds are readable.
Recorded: 8,31
